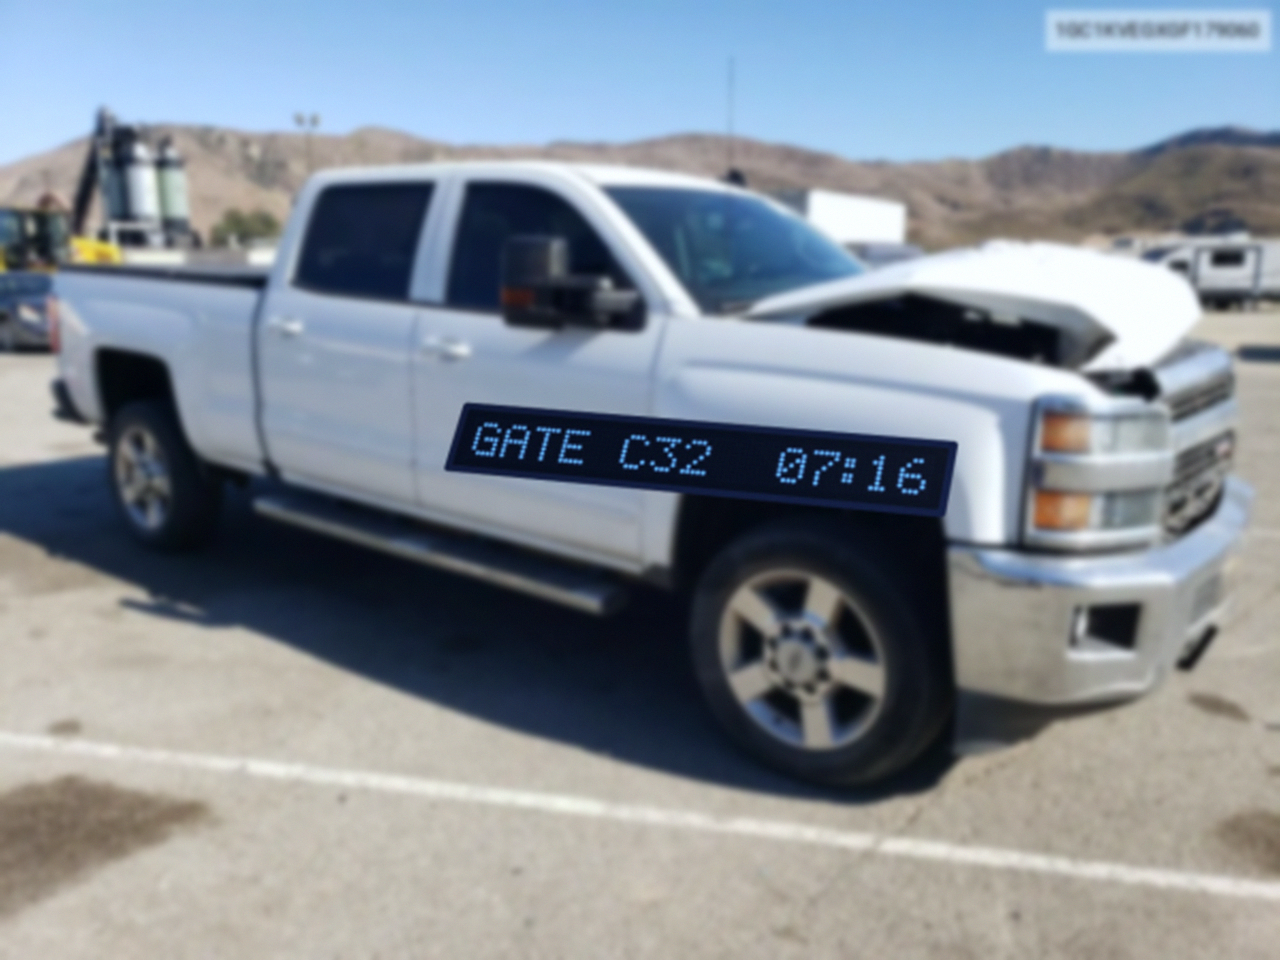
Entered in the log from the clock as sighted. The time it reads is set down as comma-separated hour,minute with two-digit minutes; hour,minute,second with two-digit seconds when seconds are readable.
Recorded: 7,16
